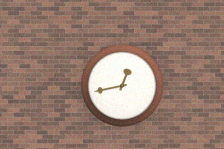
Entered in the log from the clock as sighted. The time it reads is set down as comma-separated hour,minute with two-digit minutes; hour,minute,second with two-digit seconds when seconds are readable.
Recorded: 12,43
